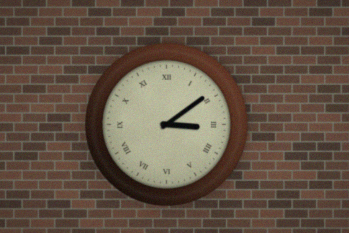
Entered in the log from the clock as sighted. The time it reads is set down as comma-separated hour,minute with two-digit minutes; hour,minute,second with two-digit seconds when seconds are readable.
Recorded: 3,09
